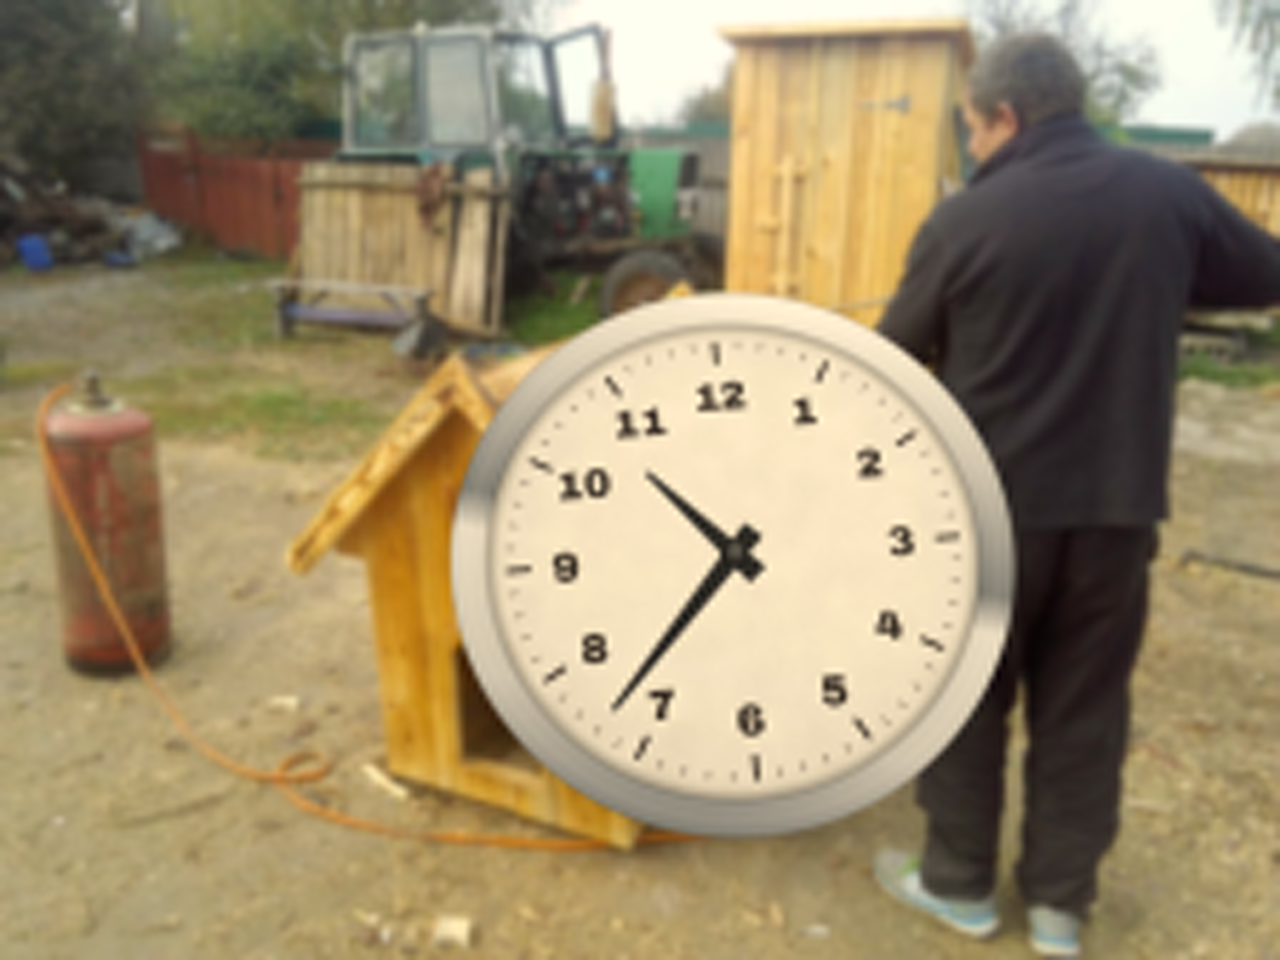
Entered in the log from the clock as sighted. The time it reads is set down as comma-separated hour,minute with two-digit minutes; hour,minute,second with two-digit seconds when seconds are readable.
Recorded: 10,37
